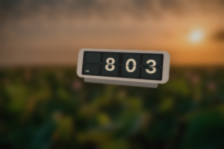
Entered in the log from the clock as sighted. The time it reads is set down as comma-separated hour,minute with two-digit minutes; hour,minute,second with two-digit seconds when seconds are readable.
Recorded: 8,03
